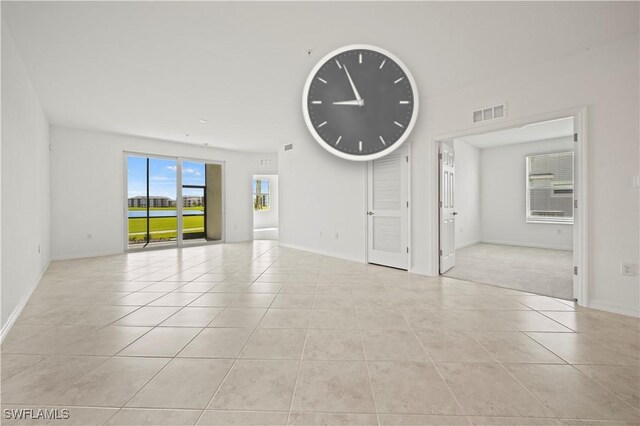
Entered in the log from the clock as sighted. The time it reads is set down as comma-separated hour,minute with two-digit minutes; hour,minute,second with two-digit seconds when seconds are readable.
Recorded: 8,56
